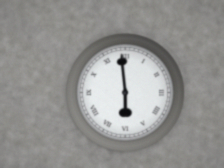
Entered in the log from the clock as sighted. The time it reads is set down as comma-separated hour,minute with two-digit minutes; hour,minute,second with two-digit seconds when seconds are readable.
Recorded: 5,59
